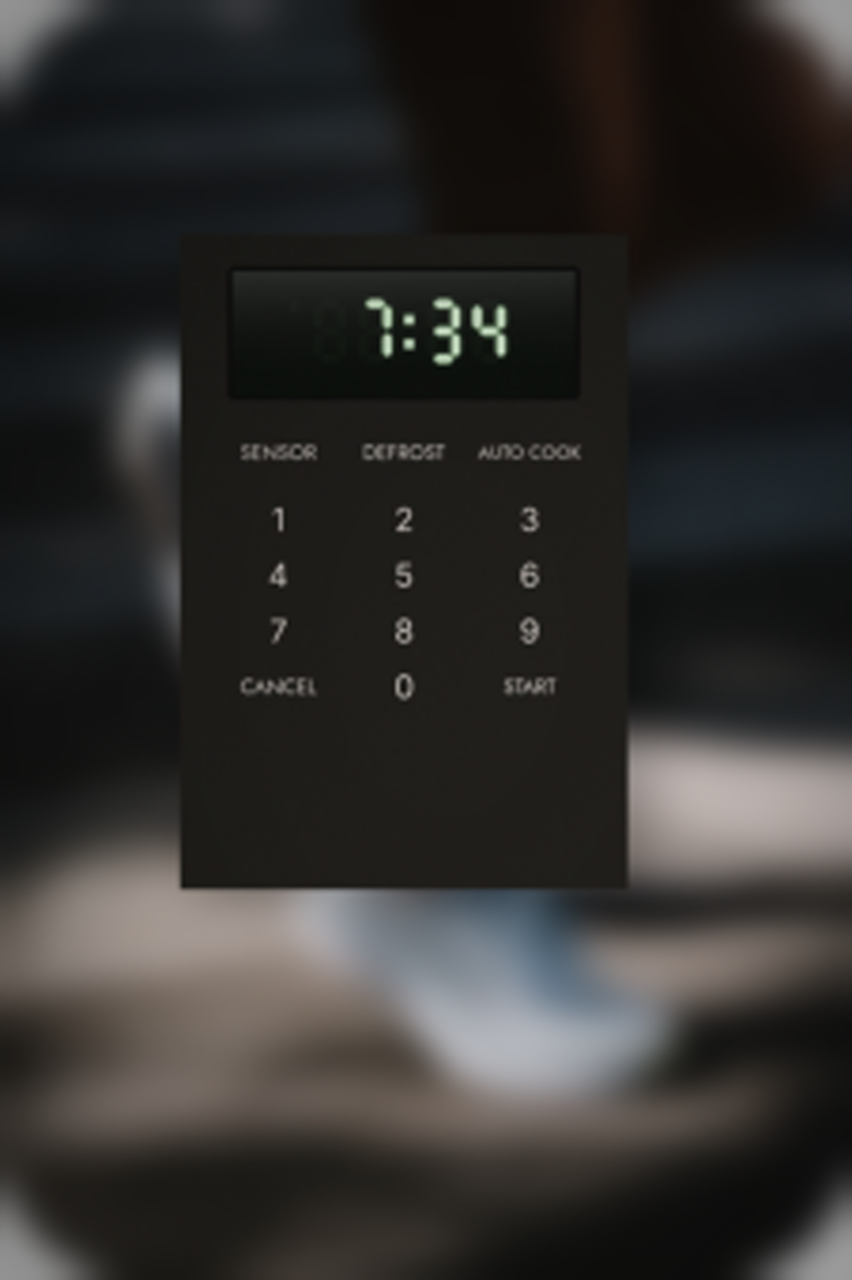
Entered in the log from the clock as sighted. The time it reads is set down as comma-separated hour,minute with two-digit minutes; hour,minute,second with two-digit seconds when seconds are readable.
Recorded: 7,34
